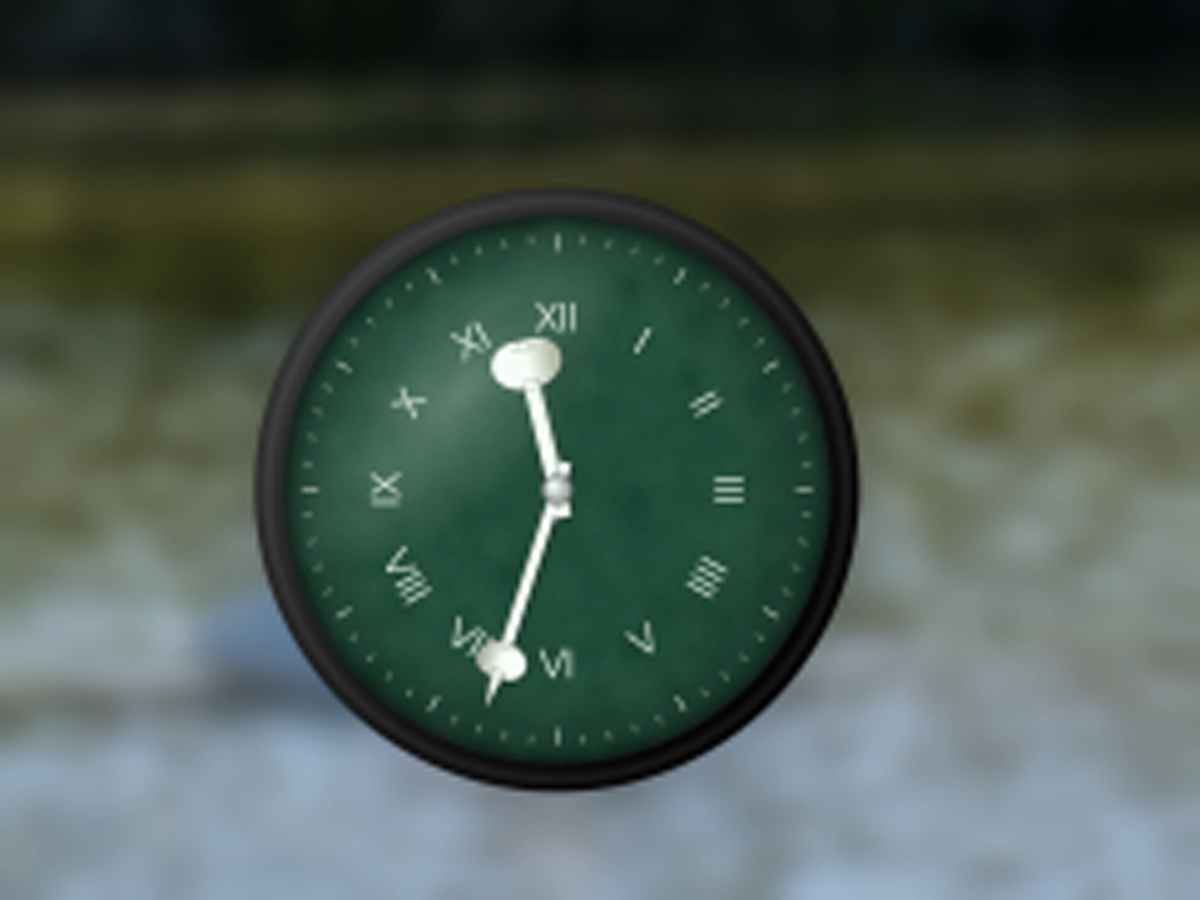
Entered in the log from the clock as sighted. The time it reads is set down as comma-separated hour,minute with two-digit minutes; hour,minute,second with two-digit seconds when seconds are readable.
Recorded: 11,33
